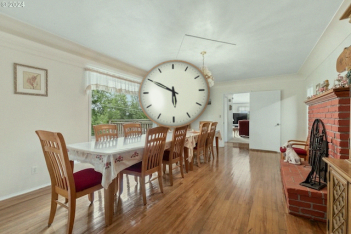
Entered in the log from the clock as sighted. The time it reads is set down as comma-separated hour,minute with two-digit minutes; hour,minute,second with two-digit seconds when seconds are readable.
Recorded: 5,50
